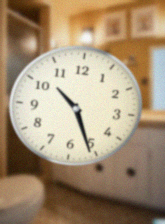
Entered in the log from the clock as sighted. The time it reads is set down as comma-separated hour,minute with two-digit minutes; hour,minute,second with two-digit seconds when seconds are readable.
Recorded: 10,26
